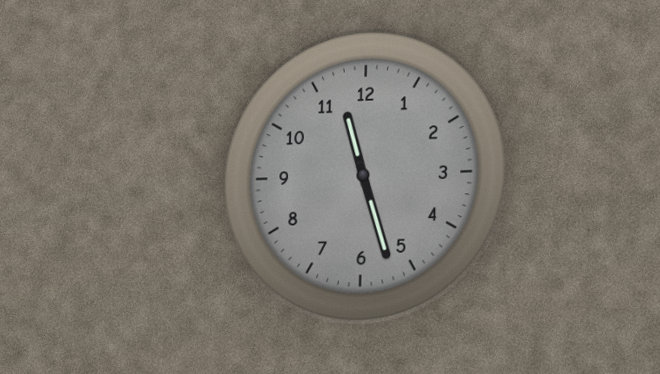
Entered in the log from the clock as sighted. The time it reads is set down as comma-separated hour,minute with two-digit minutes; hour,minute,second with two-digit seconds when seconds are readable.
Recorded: 11,27
